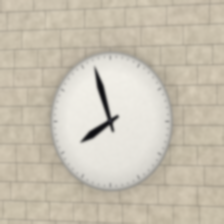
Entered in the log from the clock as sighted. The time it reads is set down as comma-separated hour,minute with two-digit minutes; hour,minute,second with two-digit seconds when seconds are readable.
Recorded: 7,57
